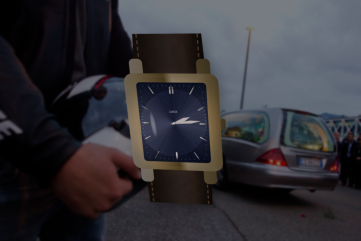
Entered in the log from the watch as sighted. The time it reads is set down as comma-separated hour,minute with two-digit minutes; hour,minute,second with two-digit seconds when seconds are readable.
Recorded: 2,14
